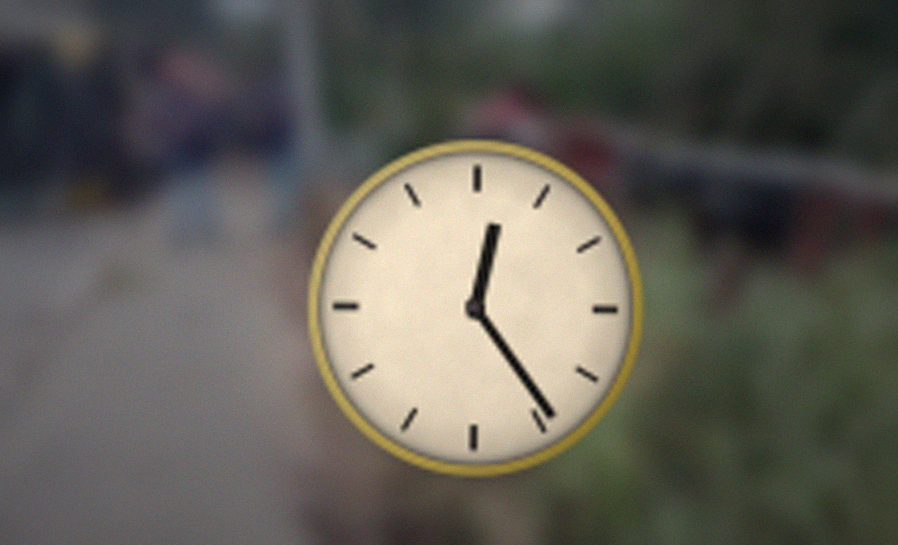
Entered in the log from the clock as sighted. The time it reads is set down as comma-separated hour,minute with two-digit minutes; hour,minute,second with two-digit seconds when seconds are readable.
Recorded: 12,24
